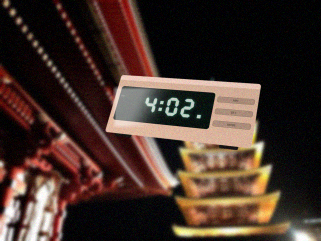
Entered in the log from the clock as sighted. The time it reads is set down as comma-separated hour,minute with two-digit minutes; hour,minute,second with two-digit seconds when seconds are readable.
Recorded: 4,02
